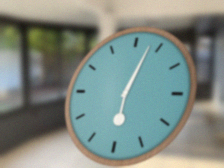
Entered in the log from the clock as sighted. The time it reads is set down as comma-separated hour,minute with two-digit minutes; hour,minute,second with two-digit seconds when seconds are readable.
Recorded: 6,03
